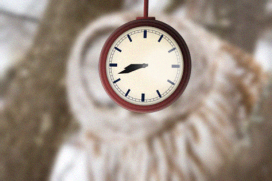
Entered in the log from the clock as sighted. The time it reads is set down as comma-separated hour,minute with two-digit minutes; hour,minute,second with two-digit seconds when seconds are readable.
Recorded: 8,42
